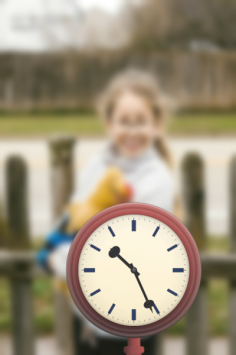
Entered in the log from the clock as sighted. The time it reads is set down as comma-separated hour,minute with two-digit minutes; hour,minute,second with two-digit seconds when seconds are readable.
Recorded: 10,26
